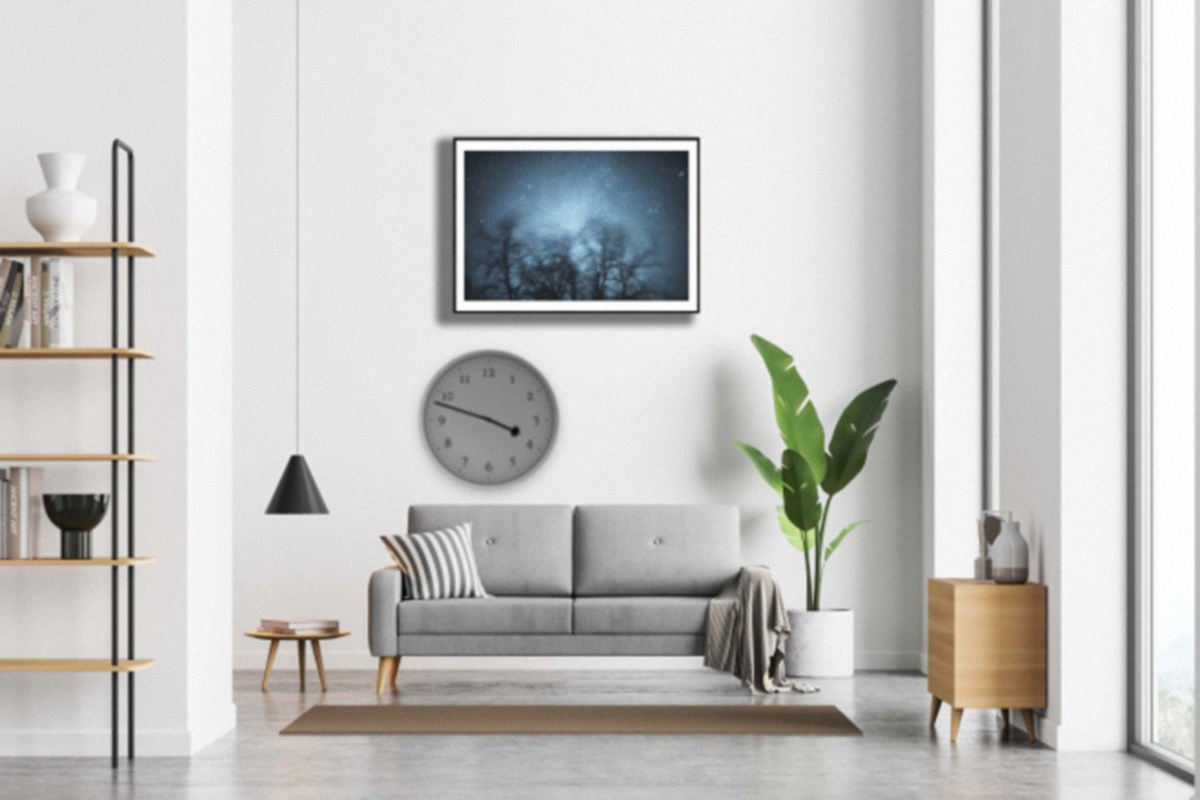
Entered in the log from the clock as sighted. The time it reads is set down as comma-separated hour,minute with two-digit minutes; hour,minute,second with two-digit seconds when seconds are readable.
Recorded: 3,48
